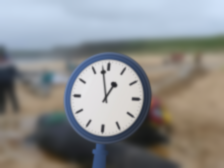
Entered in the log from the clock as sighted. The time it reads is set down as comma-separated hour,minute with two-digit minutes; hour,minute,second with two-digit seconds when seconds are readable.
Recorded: 12,58
